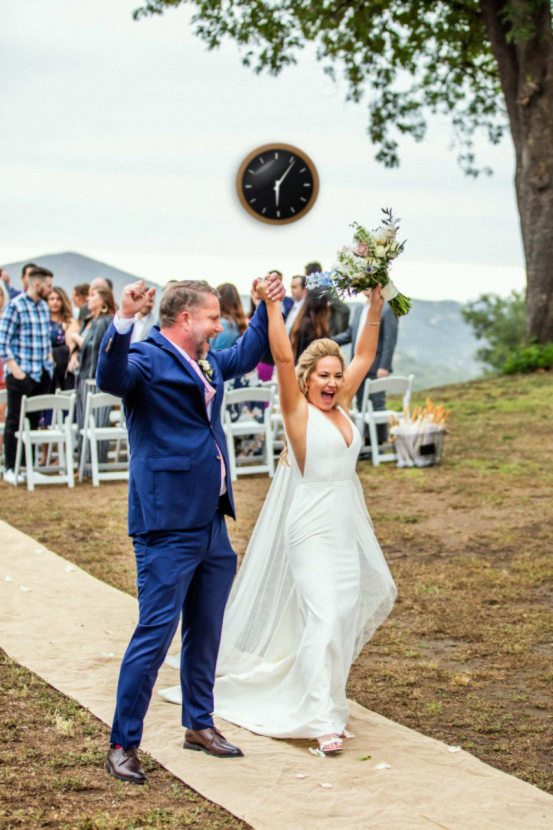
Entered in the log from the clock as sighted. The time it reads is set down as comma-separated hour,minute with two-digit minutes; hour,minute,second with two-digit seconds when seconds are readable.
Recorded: 6,06
